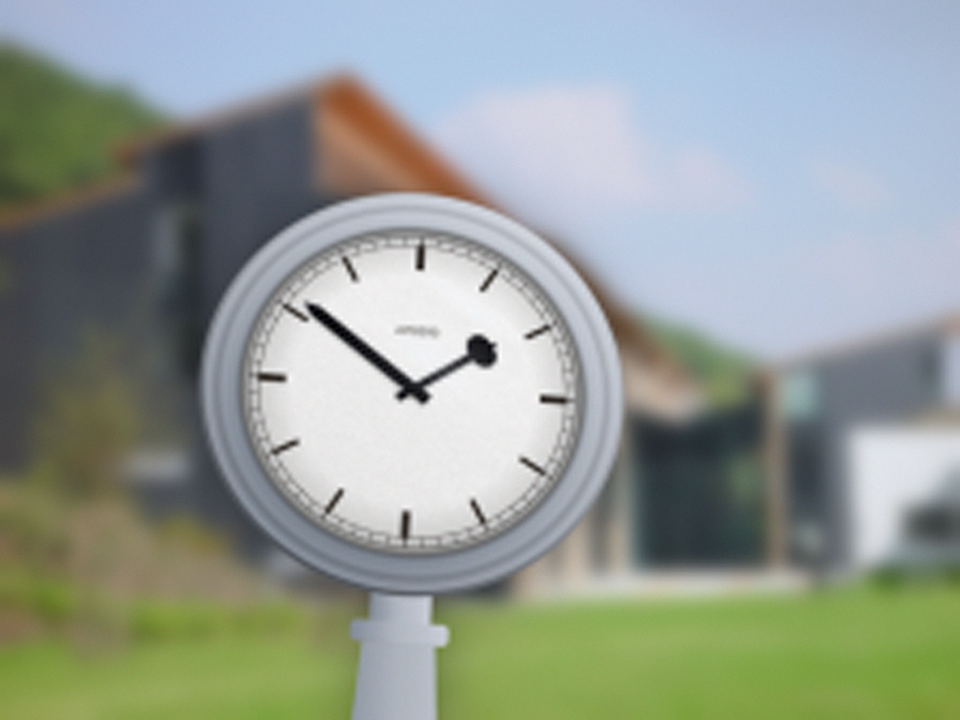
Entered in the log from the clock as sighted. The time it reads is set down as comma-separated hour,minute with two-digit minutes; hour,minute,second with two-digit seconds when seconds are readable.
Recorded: 1,51
